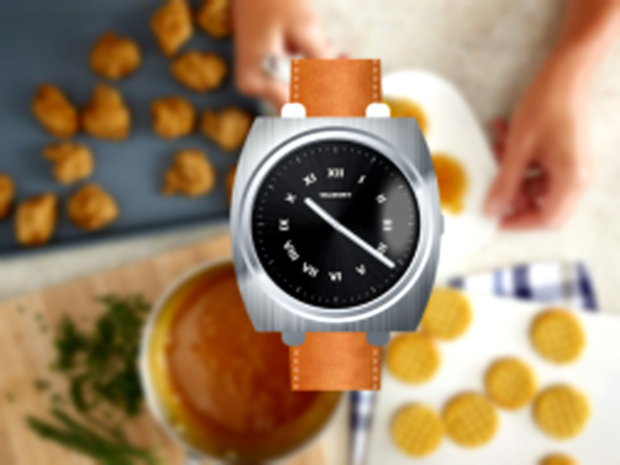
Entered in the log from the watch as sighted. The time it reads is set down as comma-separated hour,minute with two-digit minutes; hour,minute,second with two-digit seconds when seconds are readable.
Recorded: 10,21
